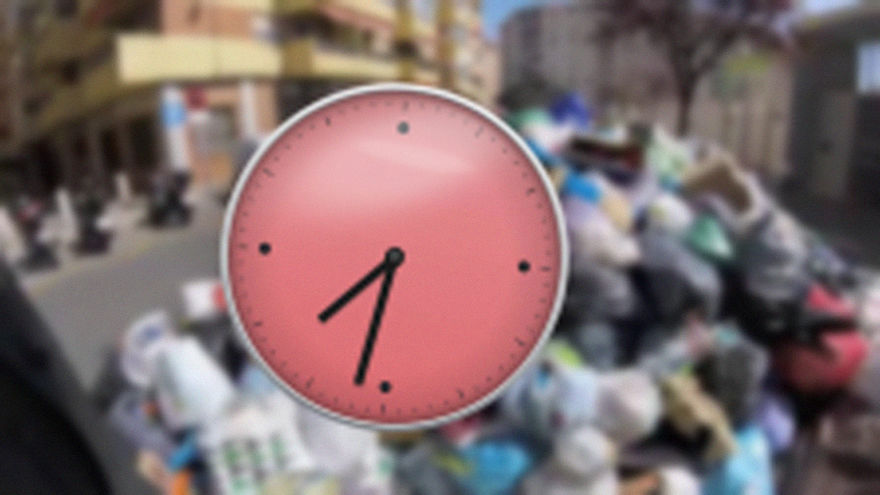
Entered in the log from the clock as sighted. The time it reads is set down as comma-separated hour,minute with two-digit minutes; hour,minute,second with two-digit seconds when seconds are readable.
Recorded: 7,32
